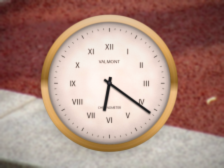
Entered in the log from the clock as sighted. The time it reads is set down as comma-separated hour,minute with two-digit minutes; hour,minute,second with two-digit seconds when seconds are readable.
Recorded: 6,21
